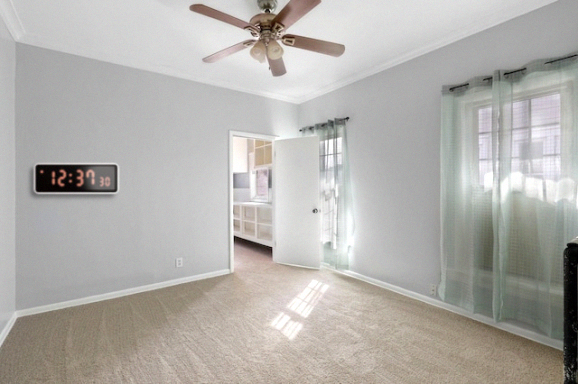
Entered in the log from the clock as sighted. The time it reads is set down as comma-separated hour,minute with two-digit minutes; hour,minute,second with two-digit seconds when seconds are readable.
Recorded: 12,37,30
